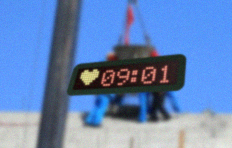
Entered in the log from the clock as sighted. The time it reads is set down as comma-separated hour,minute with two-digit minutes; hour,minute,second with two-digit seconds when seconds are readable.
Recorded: 9,01
